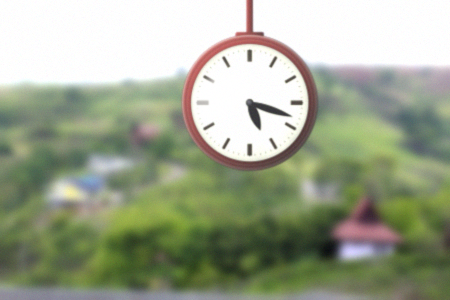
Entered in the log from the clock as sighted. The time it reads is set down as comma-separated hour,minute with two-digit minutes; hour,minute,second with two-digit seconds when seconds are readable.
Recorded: 5,18
